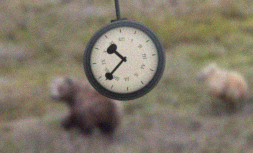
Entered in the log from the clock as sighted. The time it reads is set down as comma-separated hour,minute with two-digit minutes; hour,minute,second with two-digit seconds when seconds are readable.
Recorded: 10,38
